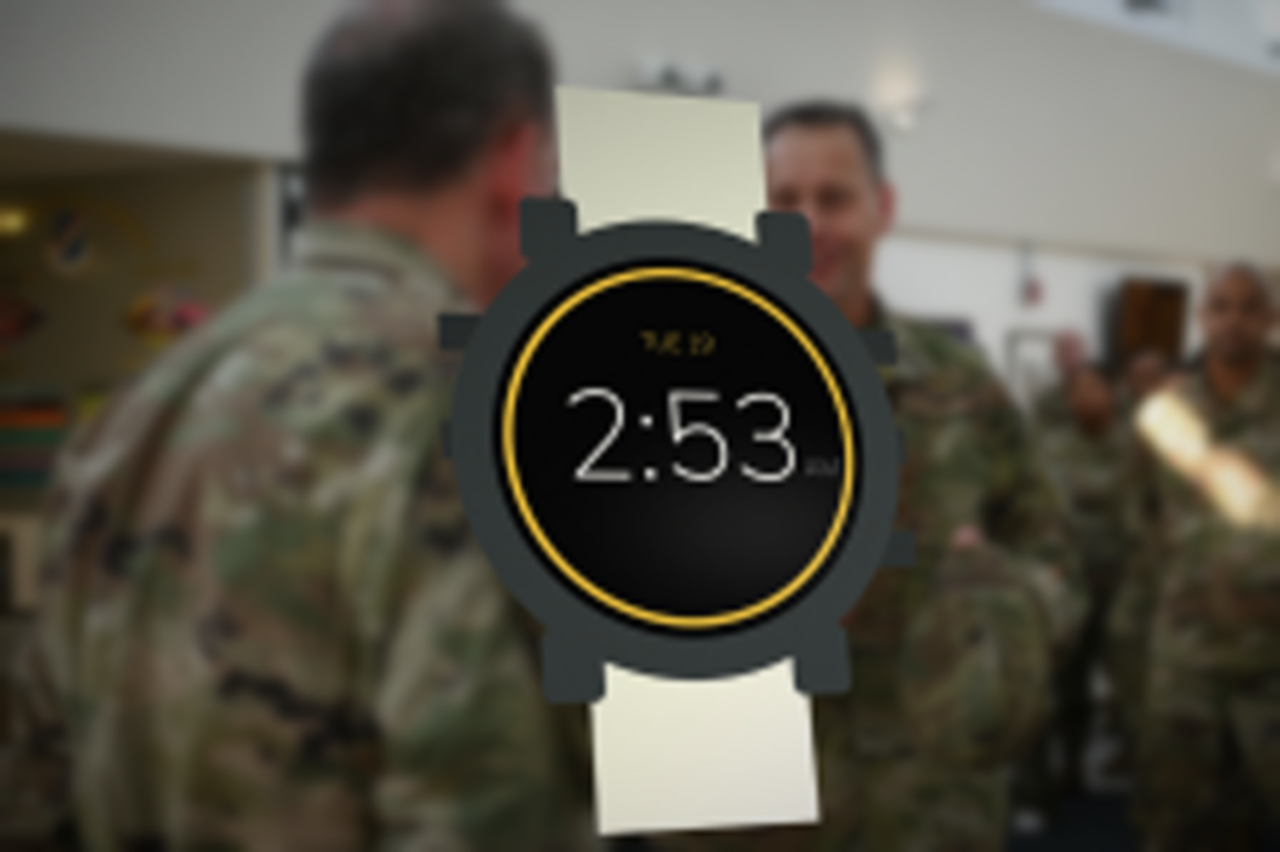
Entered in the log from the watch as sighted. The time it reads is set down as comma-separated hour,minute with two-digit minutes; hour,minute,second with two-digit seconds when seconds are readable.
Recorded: 2,53
